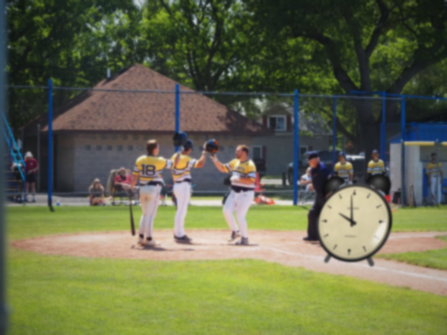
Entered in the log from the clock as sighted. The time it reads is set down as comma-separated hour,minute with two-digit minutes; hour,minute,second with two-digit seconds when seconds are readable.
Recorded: 9,59
